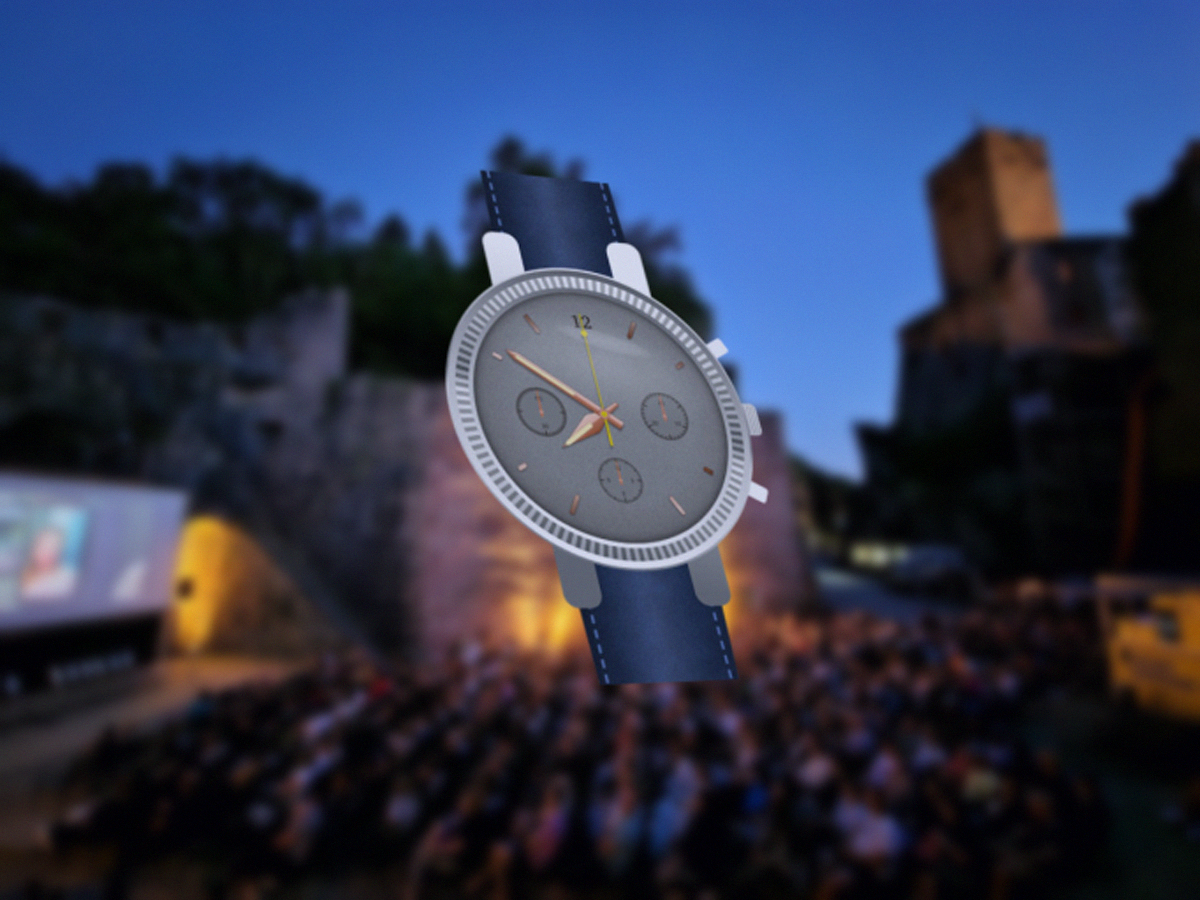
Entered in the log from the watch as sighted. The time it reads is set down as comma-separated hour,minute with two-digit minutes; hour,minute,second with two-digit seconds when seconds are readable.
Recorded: 7,51
